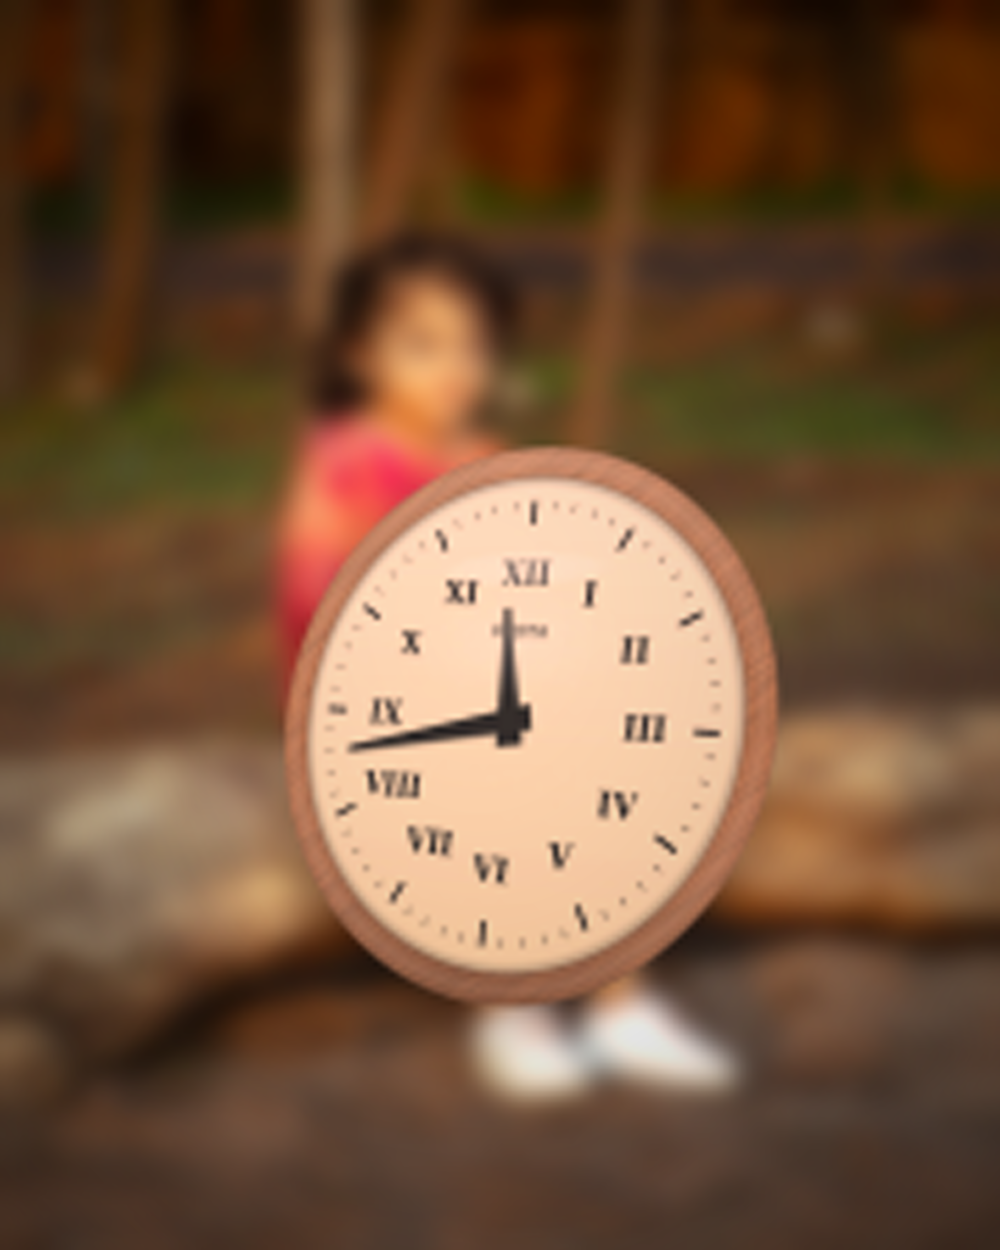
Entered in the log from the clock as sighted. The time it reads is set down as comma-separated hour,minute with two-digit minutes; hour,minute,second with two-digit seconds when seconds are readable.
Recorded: 11,43
